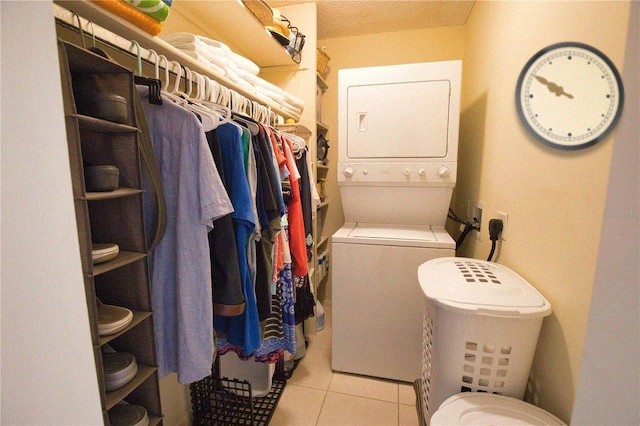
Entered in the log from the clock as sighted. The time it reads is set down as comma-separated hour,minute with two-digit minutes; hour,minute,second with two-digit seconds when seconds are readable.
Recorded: 9,50
